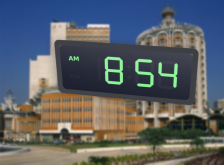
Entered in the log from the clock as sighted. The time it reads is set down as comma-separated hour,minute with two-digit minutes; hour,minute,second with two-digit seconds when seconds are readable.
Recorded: 8,54
